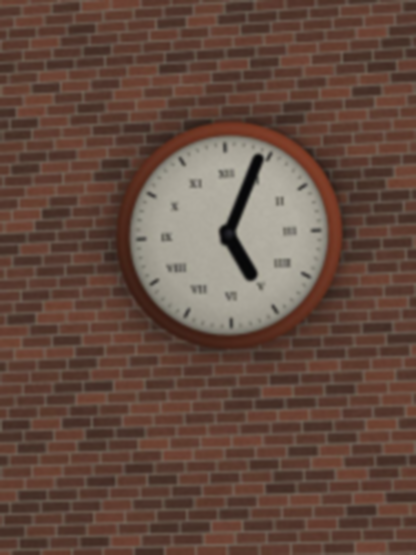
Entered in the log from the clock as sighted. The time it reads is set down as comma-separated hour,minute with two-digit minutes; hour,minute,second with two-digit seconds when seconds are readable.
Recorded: 5,04
